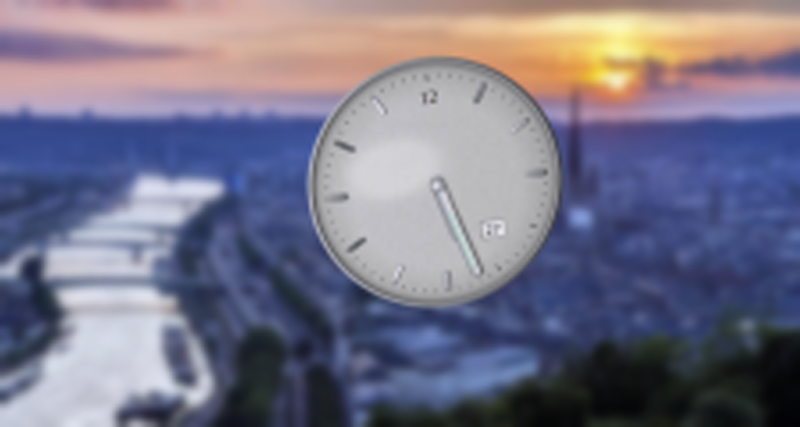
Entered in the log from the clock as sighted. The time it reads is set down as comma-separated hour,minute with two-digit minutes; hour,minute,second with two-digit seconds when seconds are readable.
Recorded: 5,27
